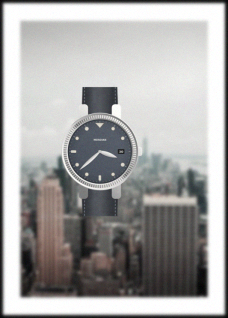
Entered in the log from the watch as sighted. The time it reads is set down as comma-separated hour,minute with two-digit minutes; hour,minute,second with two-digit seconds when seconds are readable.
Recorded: 3,38
